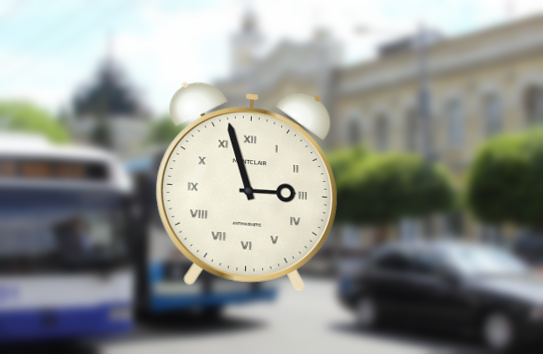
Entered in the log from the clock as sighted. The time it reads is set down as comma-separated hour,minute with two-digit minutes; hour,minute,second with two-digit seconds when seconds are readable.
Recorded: 2,57
